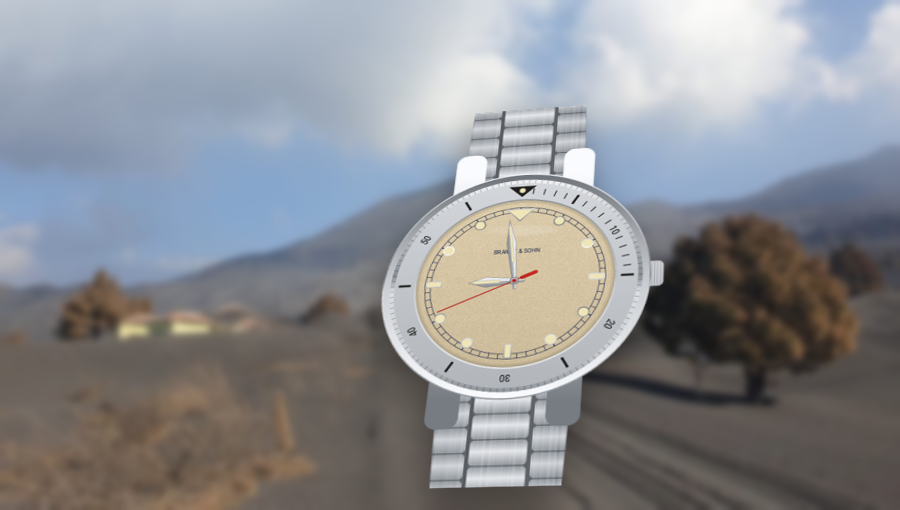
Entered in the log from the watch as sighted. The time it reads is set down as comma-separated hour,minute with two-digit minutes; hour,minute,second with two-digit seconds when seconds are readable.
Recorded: 8,58,41
